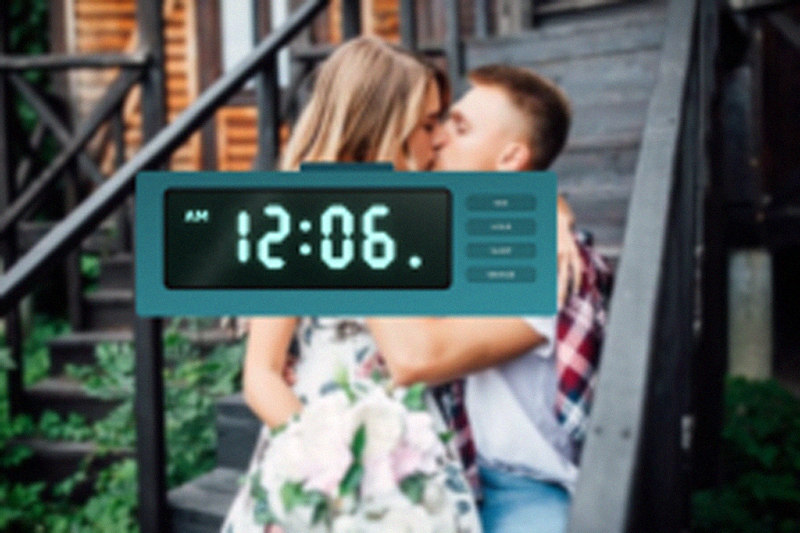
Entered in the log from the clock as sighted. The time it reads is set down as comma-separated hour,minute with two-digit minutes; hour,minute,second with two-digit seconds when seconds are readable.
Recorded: 12,06
